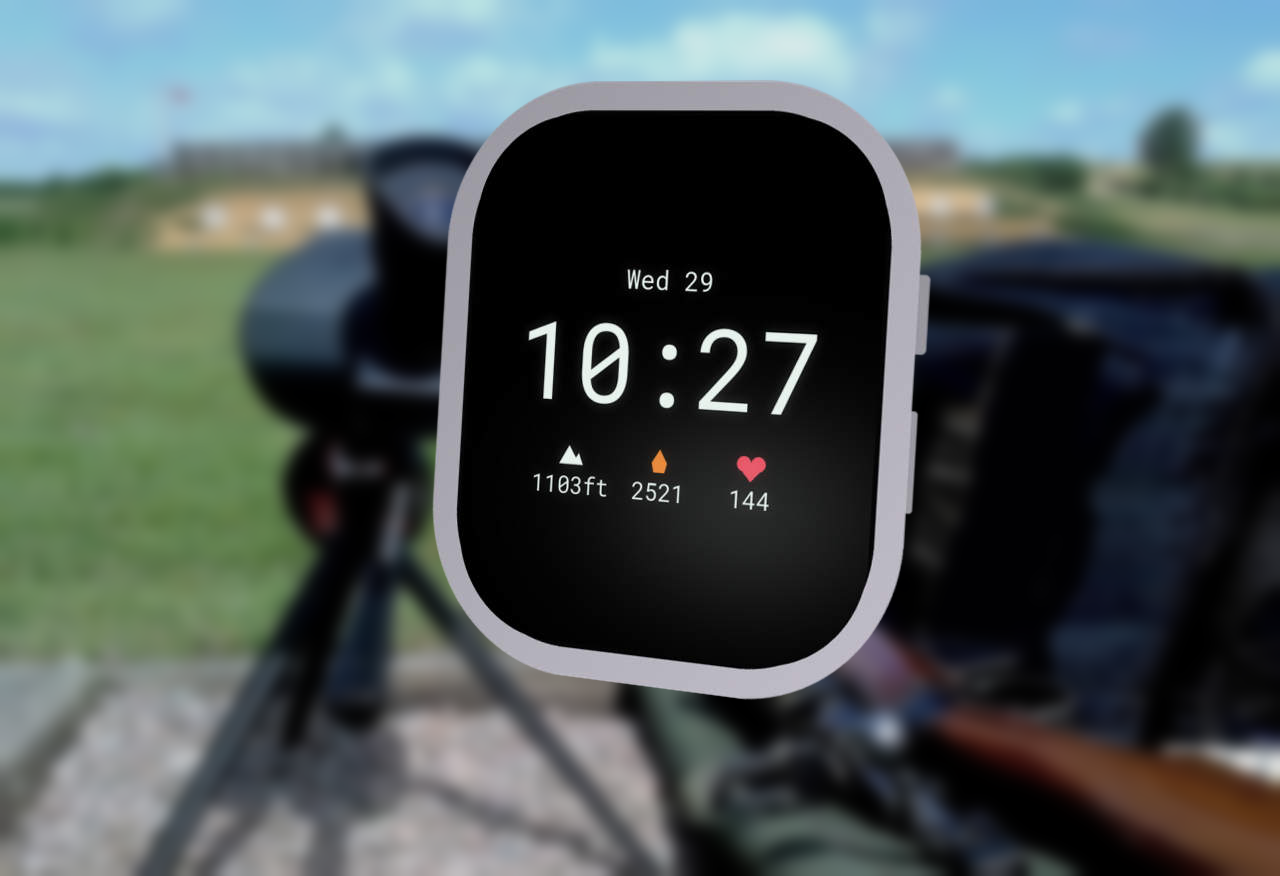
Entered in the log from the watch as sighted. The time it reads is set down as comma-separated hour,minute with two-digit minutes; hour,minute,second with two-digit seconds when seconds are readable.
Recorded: 10,27
